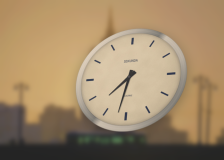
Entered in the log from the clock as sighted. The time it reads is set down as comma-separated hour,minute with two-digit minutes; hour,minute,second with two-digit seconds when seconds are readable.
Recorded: 7,32
